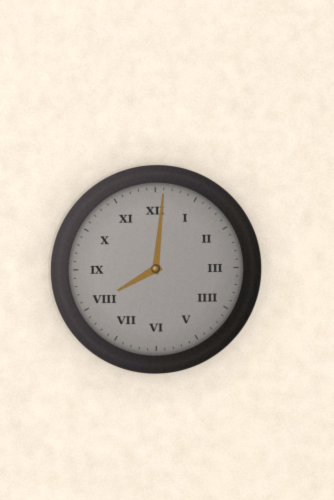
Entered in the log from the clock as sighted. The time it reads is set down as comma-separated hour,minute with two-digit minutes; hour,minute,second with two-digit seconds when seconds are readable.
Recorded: 8,01
